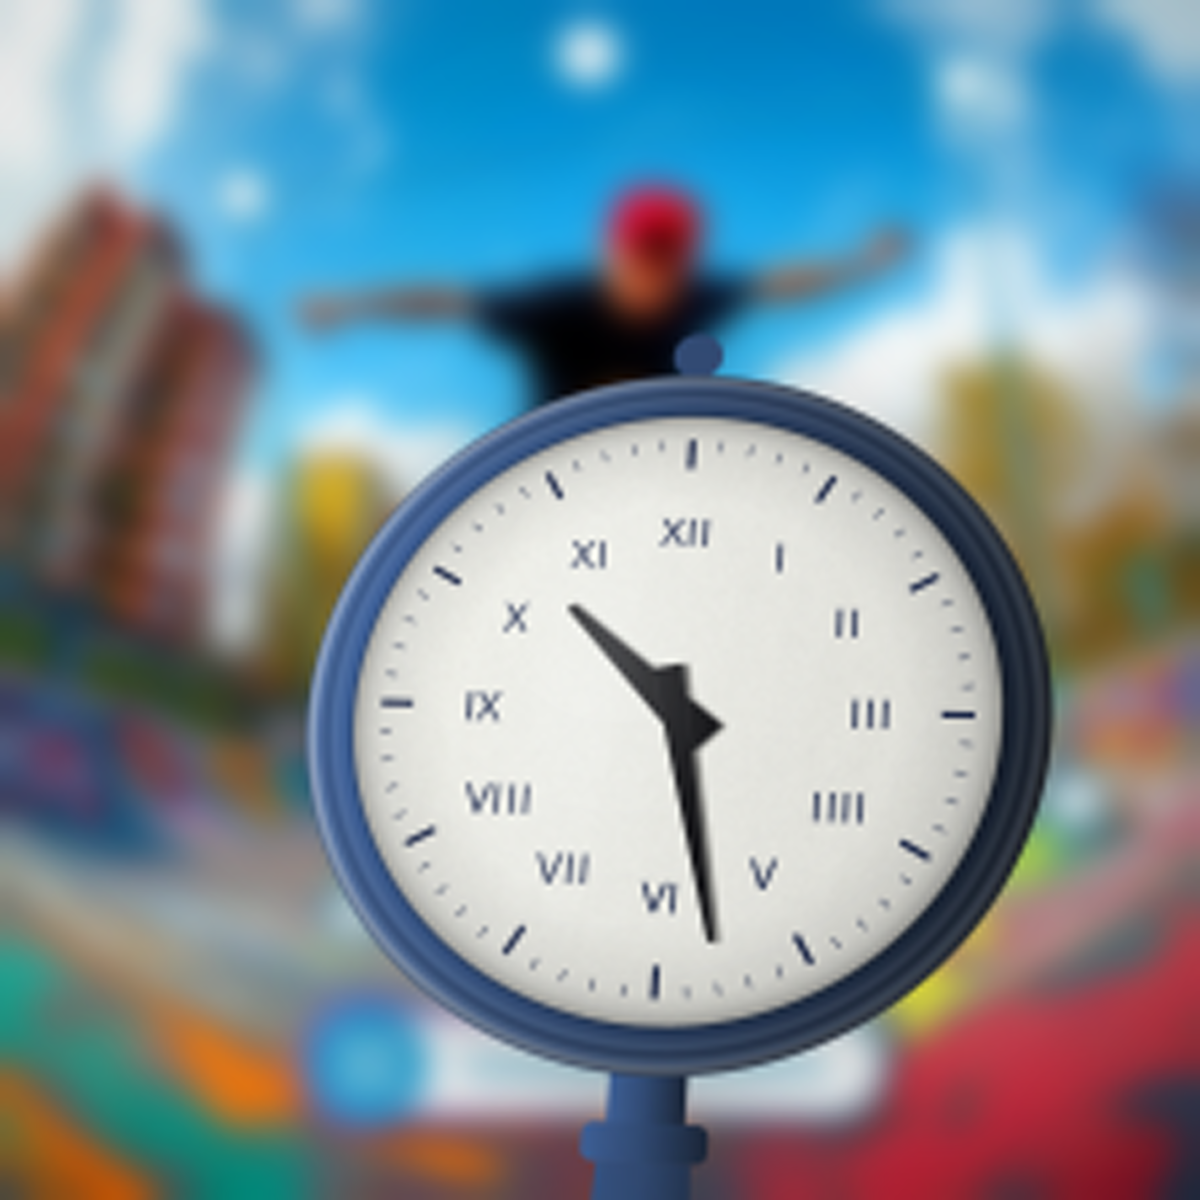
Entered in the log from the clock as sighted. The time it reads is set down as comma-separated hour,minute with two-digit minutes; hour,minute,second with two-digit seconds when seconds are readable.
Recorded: 10,28
